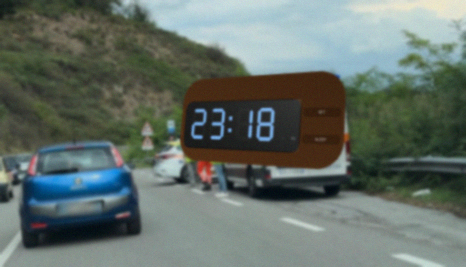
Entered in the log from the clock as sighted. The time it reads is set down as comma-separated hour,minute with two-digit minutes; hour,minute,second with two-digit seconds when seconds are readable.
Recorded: 23,18
